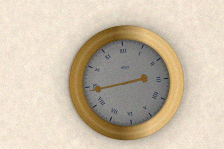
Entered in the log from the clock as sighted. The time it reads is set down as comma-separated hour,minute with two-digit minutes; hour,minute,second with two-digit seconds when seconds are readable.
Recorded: 2,44
